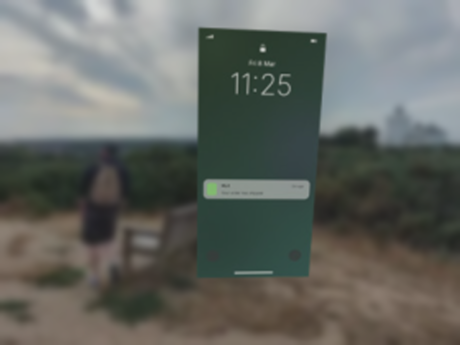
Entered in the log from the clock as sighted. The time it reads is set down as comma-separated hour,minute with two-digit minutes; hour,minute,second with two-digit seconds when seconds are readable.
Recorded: 11,25
